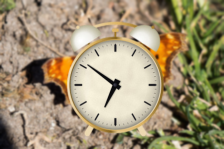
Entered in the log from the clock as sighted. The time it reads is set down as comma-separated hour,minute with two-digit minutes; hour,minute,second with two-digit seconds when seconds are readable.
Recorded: 6,51
